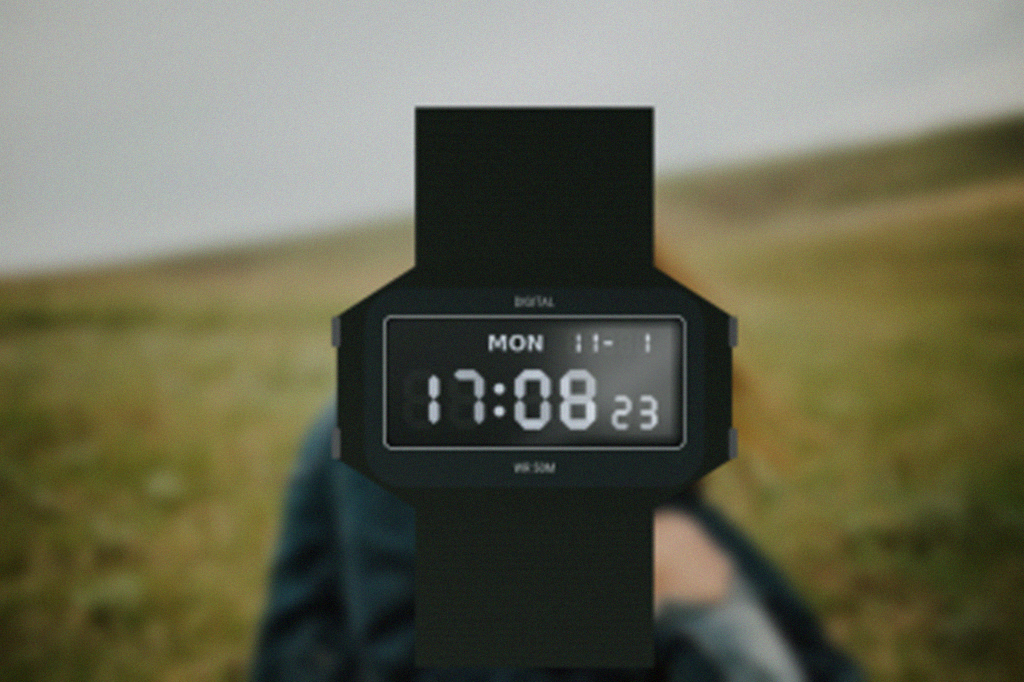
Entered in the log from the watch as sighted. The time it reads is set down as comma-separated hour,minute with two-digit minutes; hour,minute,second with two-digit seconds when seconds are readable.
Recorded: 17,08,23
